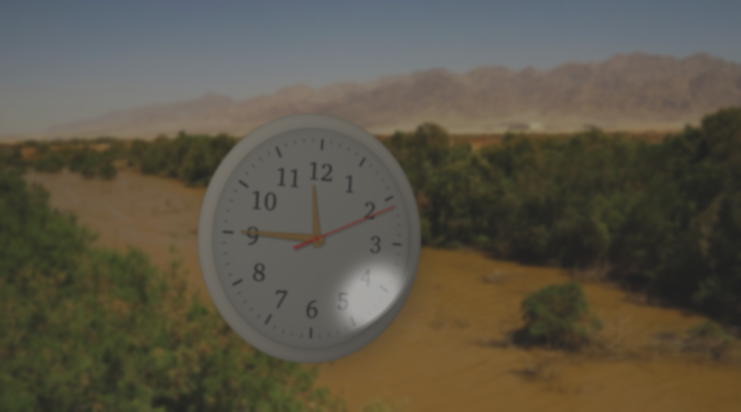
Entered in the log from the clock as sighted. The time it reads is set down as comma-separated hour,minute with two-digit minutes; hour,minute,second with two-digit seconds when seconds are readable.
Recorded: 11,45,11
